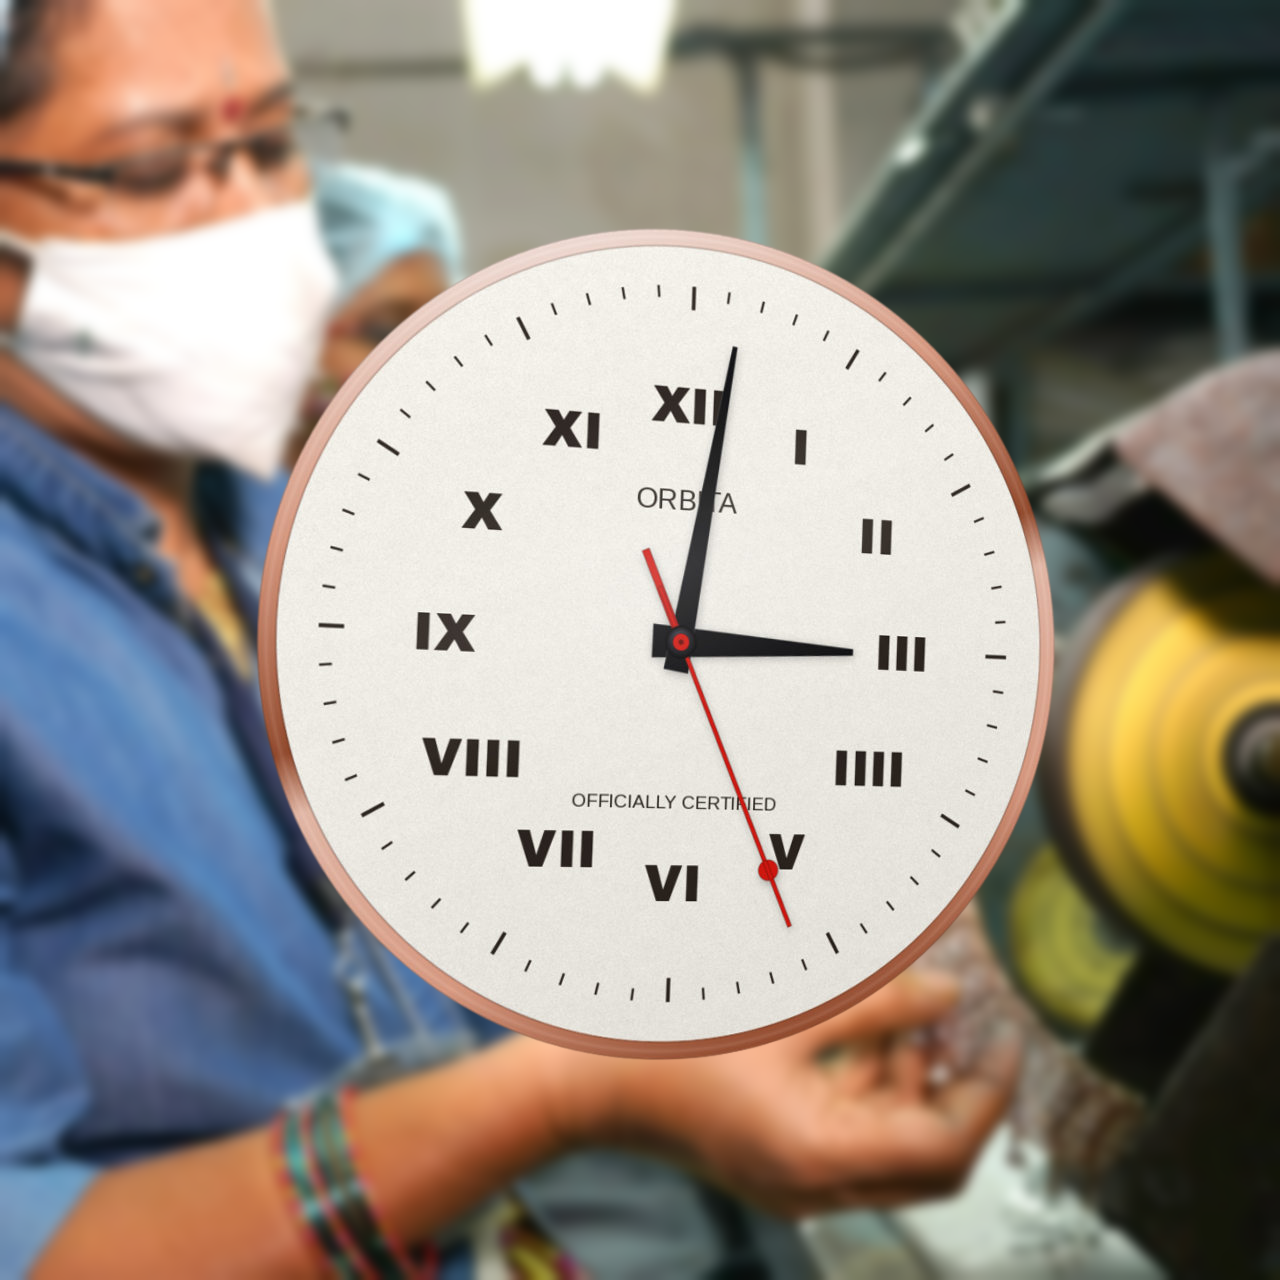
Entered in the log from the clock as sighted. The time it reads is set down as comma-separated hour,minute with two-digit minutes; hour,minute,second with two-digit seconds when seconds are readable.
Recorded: 3,01,26
